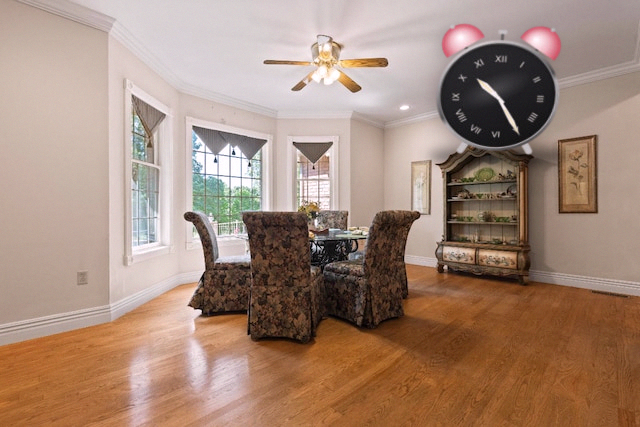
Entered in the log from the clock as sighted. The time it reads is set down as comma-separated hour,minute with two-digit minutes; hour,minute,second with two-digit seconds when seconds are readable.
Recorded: 10,25
